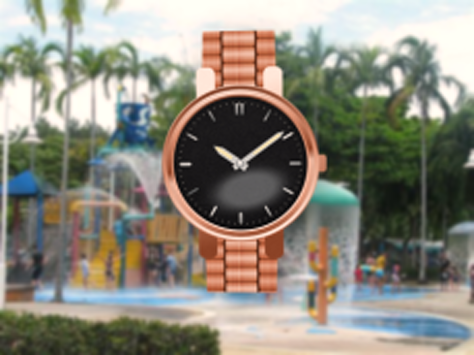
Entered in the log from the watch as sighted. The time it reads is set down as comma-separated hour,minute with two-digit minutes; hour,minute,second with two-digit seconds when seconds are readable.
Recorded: 10,09
